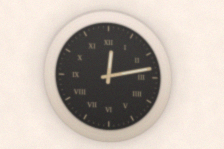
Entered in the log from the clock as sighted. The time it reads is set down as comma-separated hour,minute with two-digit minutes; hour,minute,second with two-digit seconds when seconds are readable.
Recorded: 12,13
